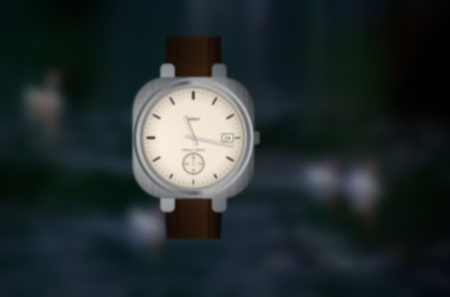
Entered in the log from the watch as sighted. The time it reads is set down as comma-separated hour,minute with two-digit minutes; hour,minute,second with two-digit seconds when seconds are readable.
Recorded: 11,17
